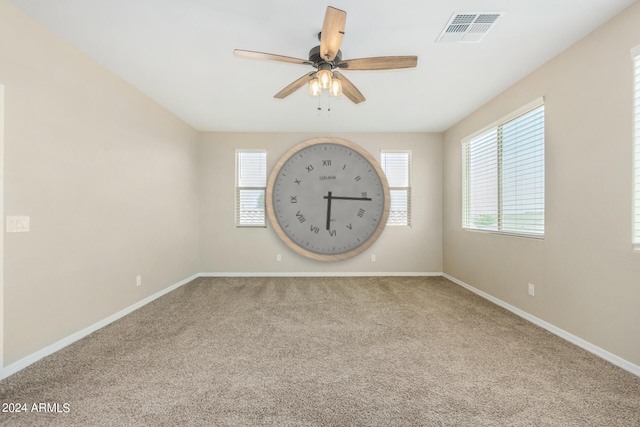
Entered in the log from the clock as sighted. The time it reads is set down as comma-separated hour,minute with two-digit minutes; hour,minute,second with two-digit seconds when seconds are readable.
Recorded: 6,16
